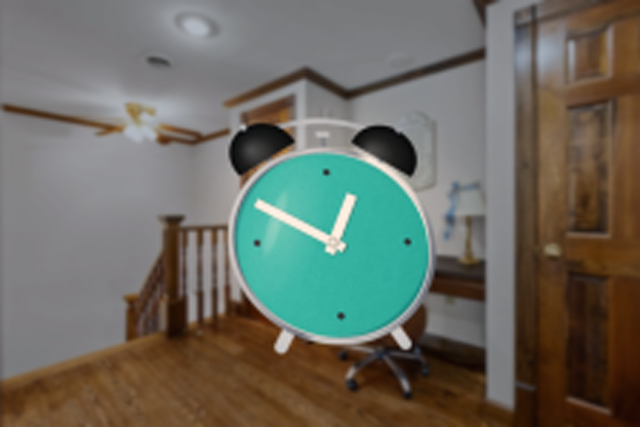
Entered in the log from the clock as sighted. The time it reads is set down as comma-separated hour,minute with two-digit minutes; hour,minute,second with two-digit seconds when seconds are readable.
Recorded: 12,50
